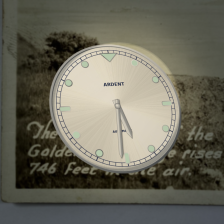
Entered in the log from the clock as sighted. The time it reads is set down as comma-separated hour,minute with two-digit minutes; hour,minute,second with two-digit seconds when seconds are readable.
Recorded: 5,31
